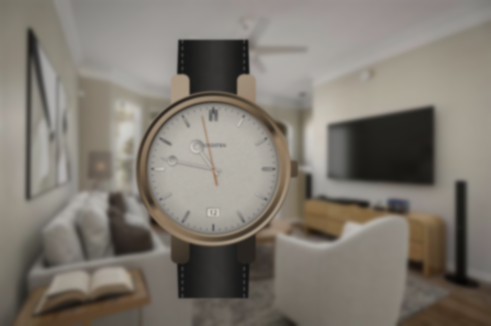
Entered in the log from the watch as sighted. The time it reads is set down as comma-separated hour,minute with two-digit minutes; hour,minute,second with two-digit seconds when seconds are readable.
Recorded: 10,46,58
